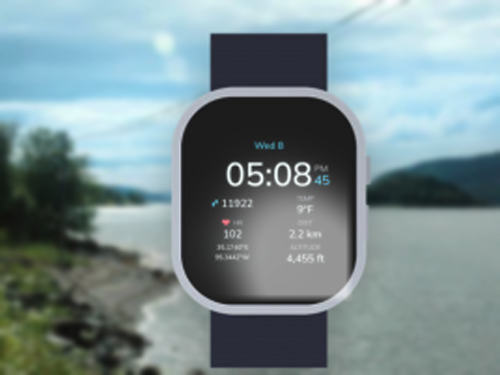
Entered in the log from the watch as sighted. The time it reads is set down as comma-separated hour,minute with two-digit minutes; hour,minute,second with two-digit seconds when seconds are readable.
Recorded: 5,08,45
